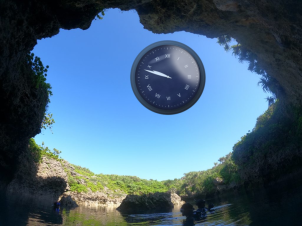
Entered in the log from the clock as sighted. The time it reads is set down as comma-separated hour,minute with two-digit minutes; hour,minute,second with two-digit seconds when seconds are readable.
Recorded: 9,48
